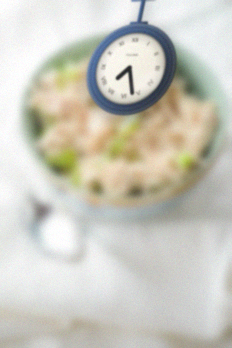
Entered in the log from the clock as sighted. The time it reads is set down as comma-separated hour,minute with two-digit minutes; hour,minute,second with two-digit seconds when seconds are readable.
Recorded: 7,27
